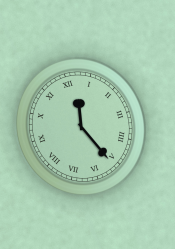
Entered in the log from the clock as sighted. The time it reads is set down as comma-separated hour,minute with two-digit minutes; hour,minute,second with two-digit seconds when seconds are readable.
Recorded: 12,26
